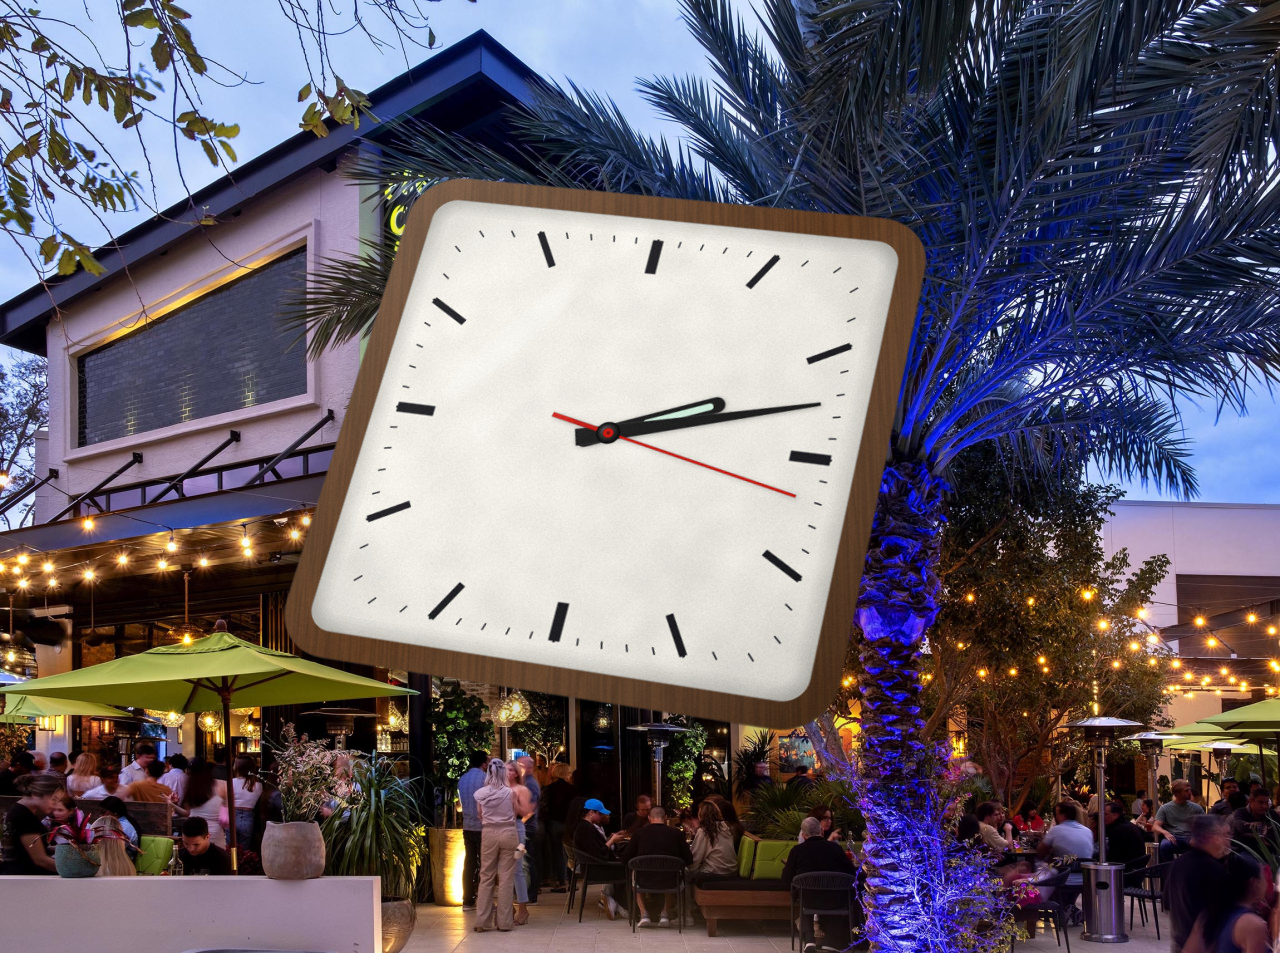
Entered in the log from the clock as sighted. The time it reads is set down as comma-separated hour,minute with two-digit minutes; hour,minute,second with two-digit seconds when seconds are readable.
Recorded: 2,12,17
